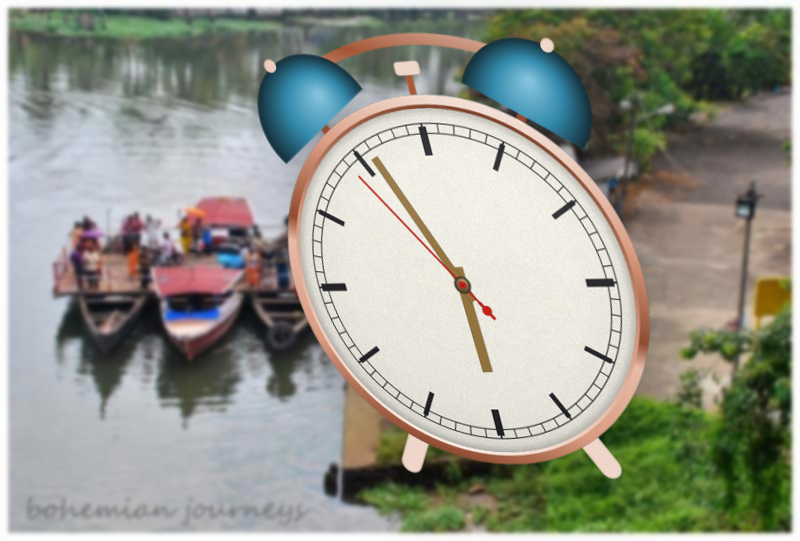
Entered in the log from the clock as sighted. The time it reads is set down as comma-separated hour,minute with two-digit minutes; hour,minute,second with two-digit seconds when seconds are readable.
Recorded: 5,55,54
